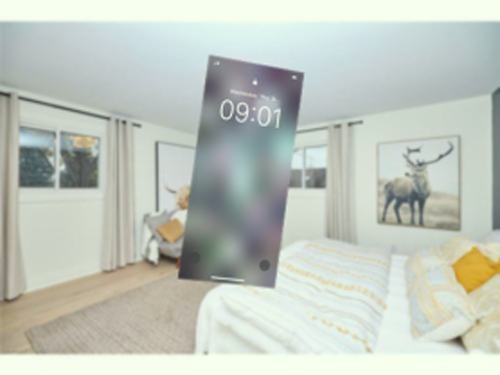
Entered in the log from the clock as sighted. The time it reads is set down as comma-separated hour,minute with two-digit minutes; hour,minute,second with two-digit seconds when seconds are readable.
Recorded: 9,01
